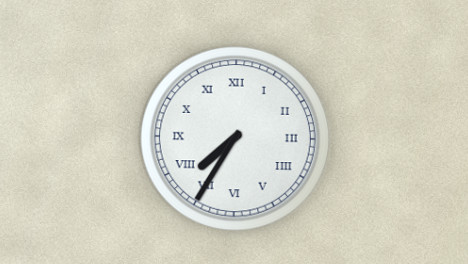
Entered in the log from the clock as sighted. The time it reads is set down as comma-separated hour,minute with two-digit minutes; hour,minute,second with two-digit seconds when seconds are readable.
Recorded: 7,35
